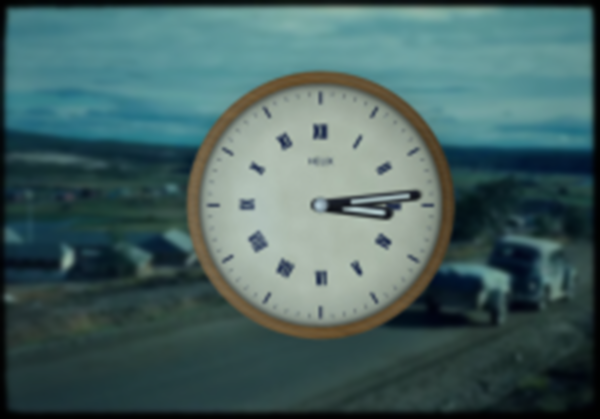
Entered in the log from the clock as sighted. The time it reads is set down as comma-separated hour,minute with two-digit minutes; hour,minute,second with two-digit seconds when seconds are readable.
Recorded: 3,14
